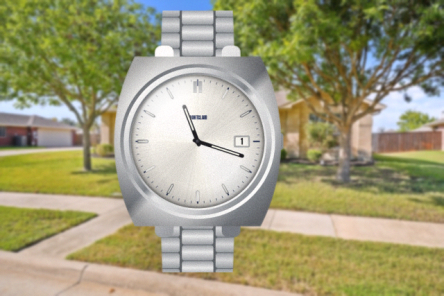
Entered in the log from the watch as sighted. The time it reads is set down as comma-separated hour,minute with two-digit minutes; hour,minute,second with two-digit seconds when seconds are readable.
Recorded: 11,18
